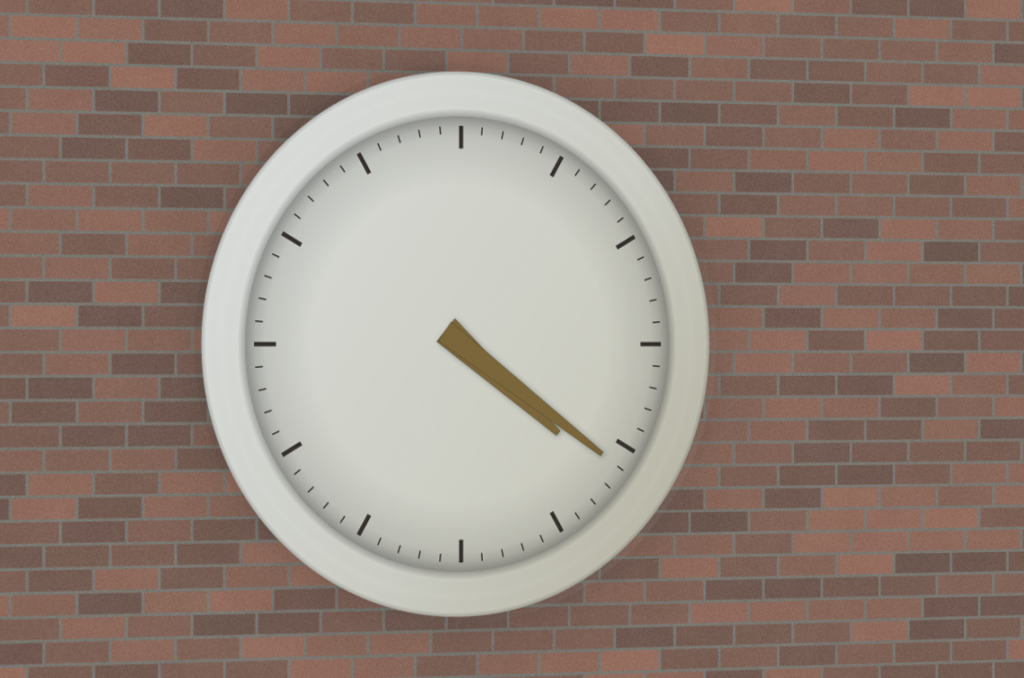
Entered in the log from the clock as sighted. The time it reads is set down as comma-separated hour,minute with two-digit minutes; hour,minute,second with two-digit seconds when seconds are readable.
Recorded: 4,21
